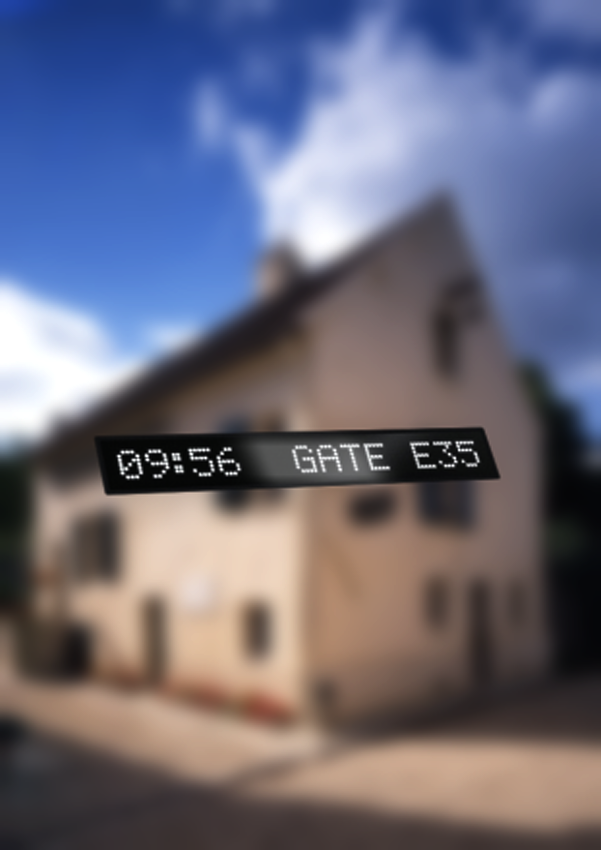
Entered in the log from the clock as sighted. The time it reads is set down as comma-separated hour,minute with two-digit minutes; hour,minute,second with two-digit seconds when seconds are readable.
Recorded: 9,56
